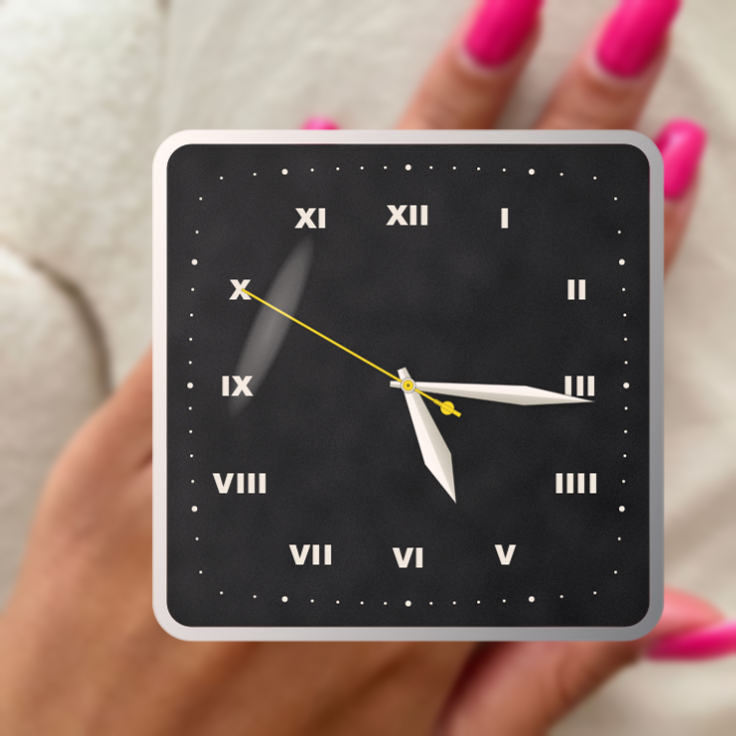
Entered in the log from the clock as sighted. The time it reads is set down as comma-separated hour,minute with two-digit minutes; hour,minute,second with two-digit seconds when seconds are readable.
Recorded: 5,15,50
